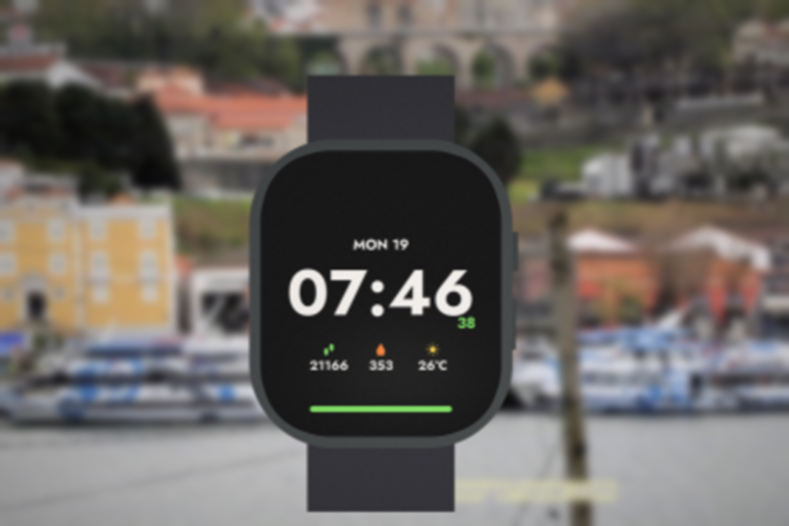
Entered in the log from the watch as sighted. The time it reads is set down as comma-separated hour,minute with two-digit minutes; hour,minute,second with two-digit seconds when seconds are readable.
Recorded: 7,46
